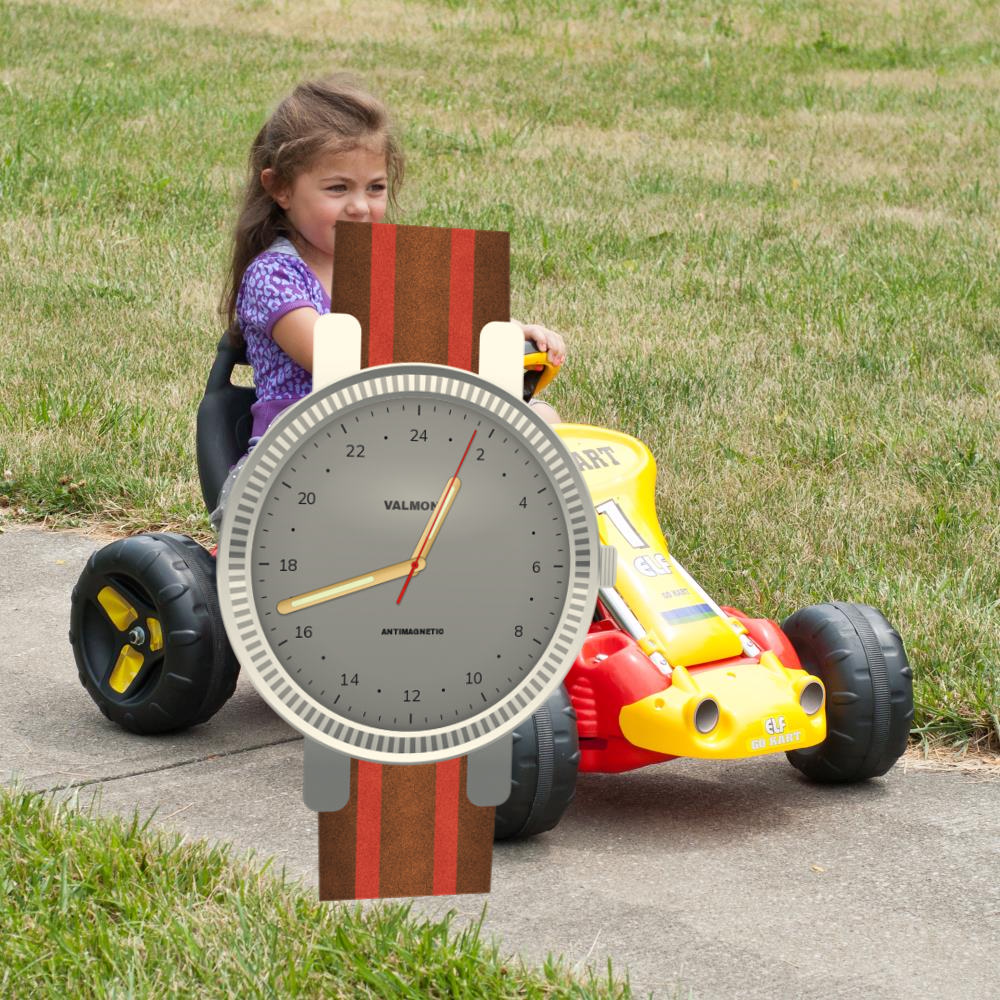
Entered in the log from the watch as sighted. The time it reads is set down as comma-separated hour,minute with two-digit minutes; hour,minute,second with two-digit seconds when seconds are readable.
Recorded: 1,42,04
